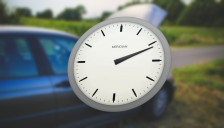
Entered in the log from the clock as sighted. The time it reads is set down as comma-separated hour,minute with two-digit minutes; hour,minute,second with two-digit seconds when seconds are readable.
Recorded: 2,11
